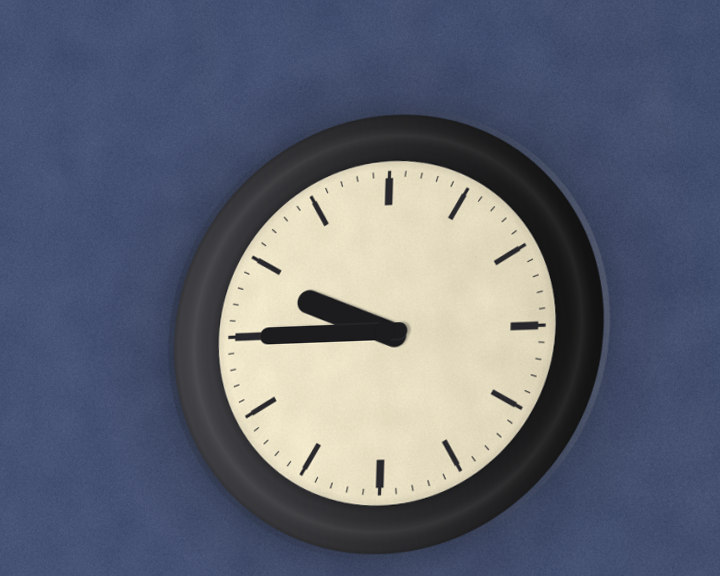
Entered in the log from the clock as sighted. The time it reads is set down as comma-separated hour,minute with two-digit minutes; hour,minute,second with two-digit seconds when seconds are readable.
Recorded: 9,45
